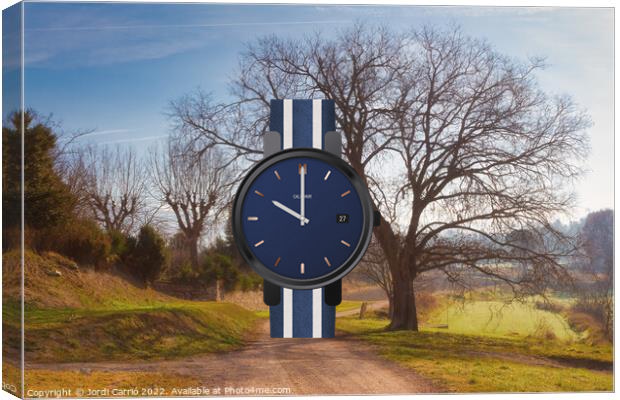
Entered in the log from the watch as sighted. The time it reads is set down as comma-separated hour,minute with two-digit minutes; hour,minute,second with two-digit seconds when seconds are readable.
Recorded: 10,00
